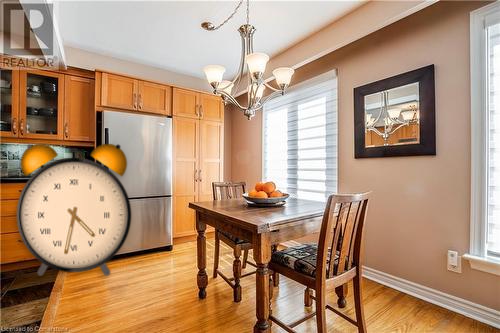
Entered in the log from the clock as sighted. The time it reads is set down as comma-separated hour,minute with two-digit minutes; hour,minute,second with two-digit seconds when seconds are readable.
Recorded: 4,32
